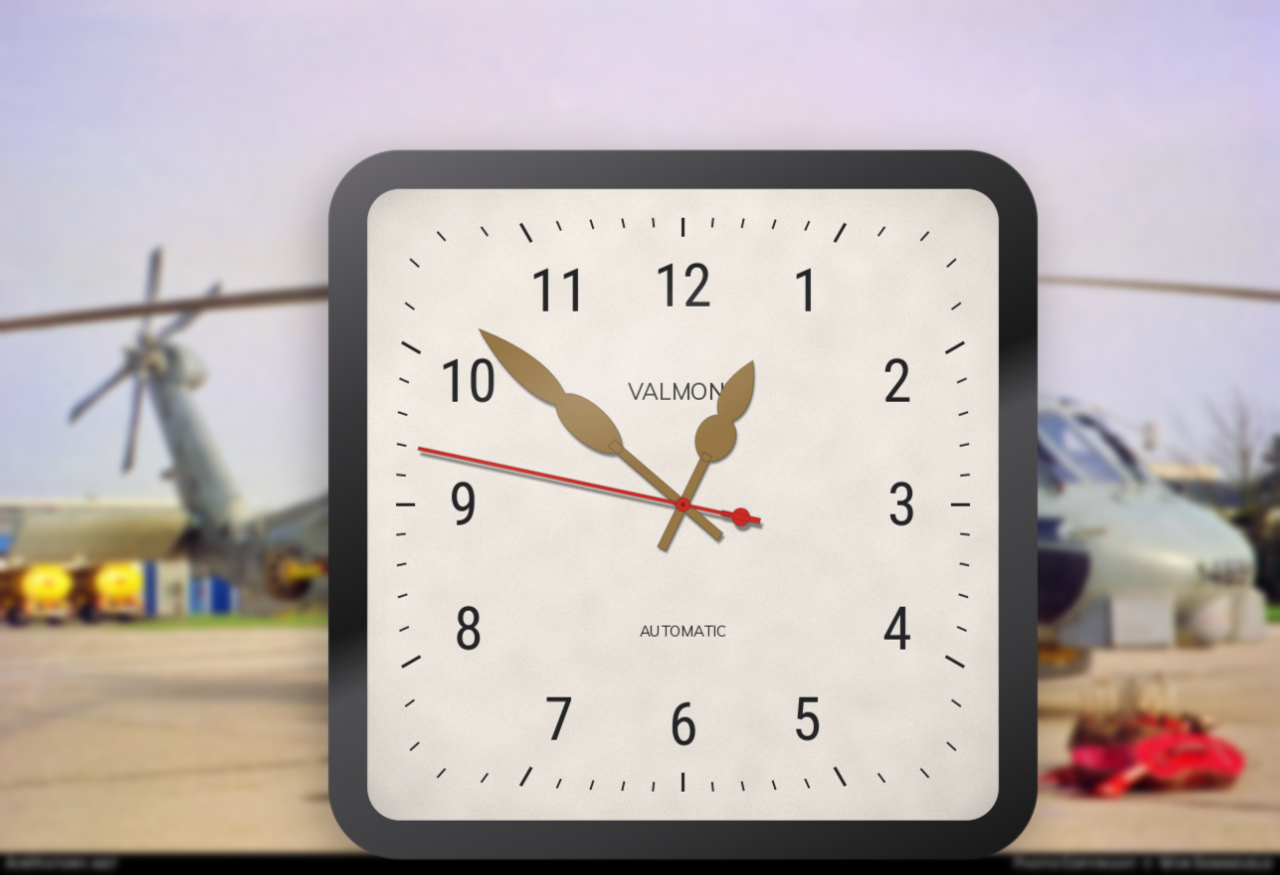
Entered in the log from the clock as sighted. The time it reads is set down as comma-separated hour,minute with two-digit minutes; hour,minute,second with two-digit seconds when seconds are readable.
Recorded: 12,51,47
